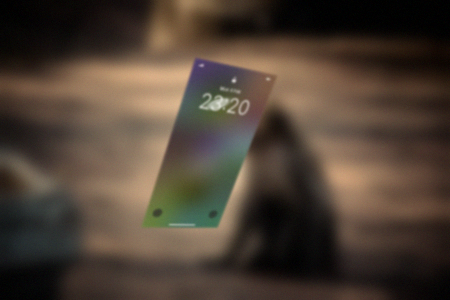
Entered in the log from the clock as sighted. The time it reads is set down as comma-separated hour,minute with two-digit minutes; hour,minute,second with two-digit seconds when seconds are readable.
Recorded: 23,20
